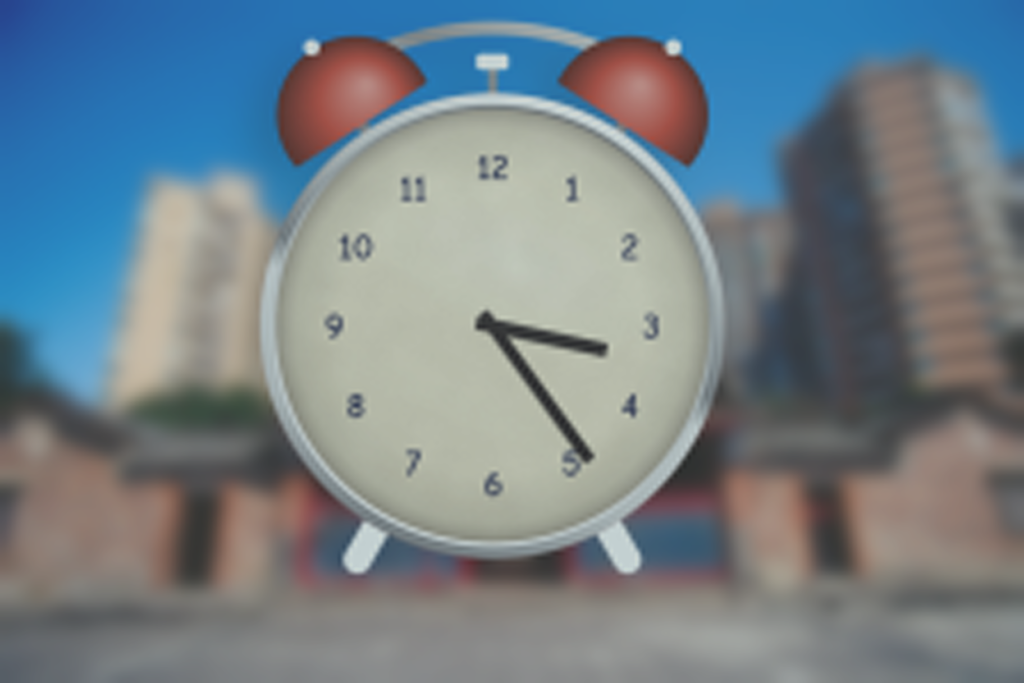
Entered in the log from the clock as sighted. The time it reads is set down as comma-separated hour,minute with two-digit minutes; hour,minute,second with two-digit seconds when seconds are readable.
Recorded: 3,24
